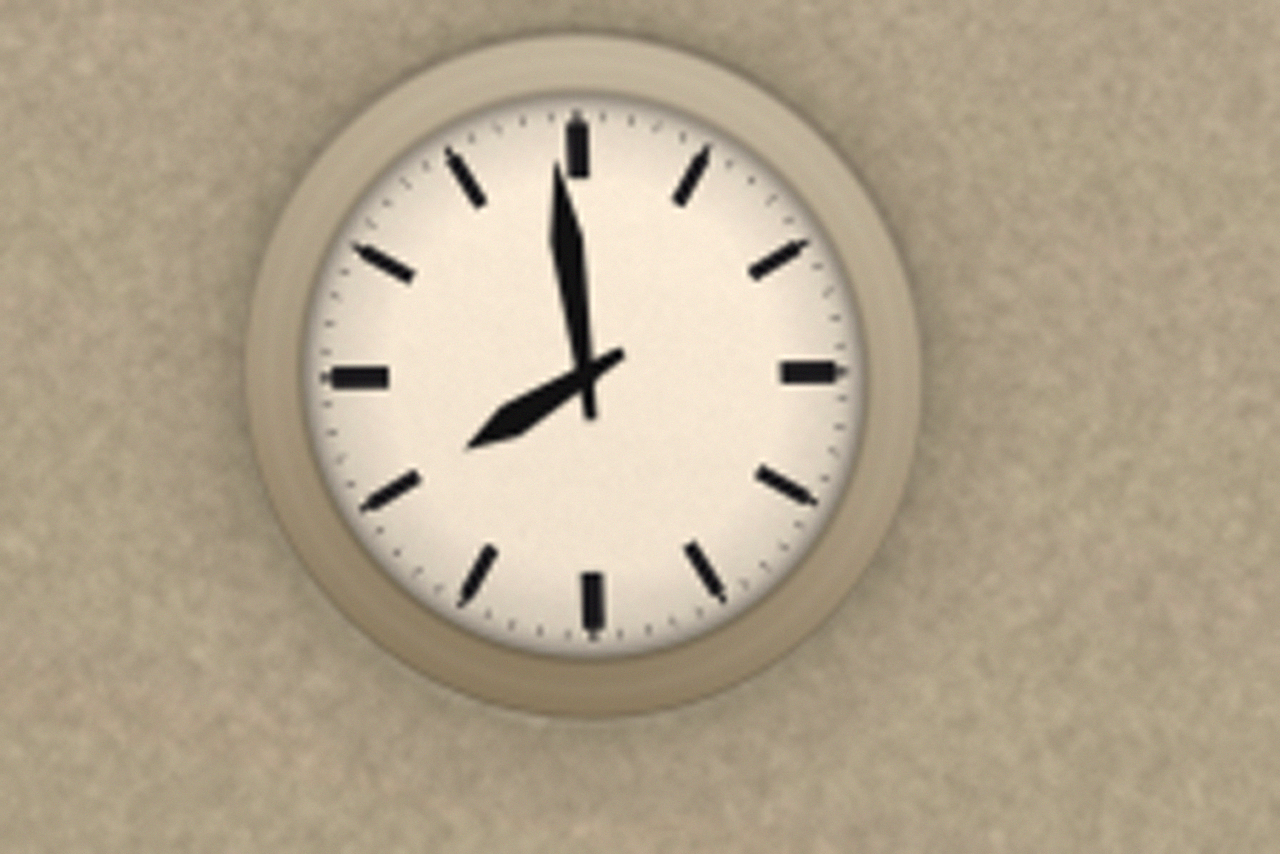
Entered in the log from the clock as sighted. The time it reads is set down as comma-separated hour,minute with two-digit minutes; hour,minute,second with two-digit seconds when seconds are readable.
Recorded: 7,59
